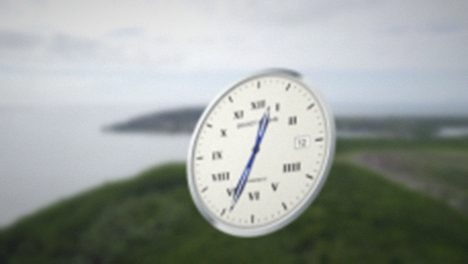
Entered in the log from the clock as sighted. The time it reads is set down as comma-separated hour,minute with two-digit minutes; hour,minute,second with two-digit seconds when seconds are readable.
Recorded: 12,34
